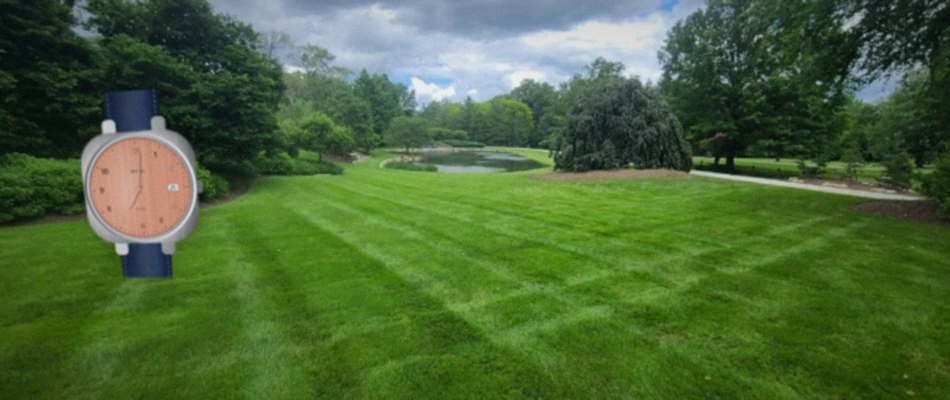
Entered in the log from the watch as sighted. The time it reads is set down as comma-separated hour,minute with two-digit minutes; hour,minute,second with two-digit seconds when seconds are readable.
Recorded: 7,01
